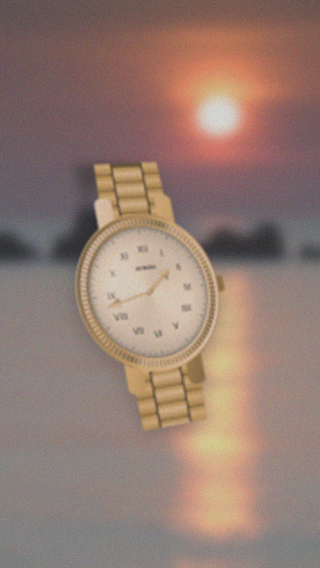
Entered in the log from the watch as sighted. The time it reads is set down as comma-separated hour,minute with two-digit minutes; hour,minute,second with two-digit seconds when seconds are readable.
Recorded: 1,43
